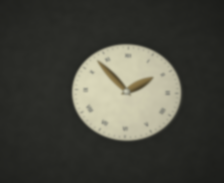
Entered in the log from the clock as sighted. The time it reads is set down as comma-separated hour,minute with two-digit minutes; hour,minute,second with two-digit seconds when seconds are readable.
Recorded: 1,53
